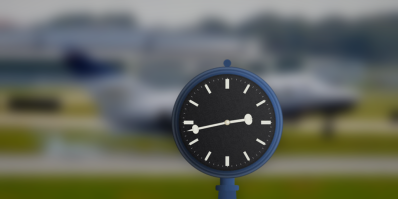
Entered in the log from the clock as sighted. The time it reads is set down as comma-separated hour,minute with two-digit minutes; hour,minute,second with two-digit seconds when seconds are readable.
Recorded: 2,43
